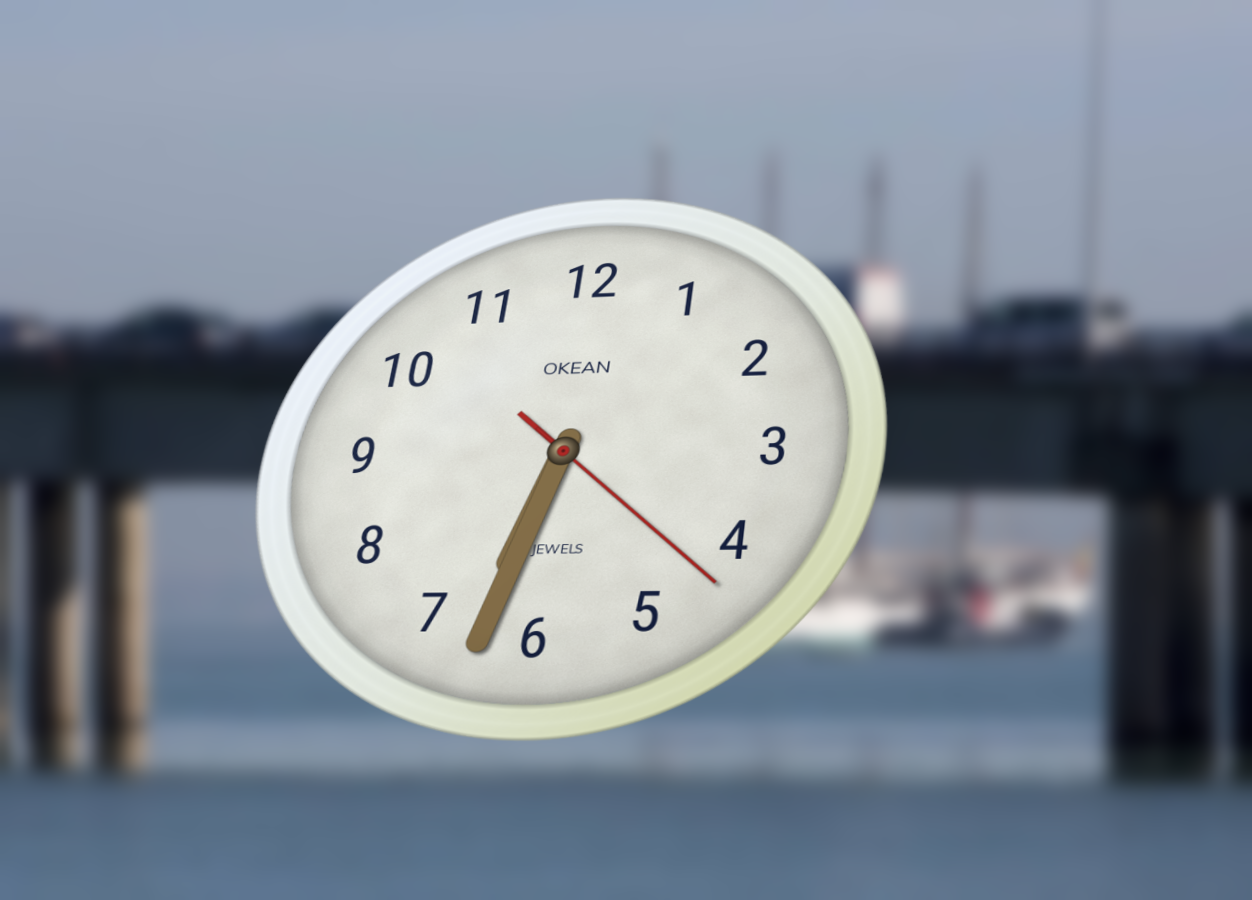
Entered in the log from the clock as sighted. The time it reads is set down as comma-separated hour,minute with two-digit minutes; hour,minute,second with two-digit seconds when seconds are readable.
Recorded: 6,32,22
